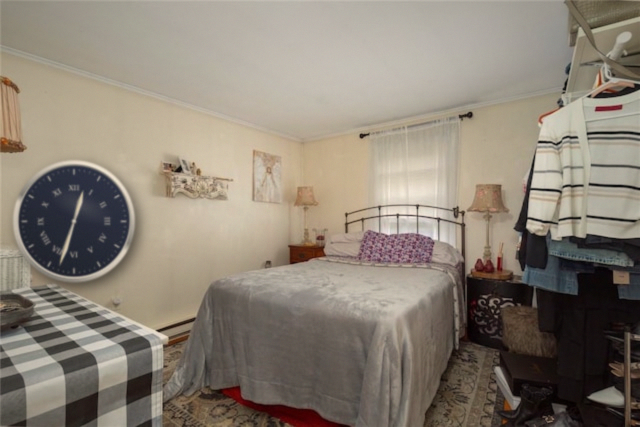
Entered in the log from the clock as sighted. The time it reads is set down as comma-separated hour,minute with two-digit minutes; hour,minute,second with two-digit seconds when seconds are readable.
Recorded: 12,33
